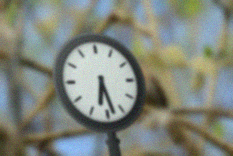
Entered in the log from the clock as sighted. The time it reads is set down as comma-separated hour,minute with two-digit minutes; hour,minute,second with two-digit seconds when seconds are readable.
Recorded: 6,28
